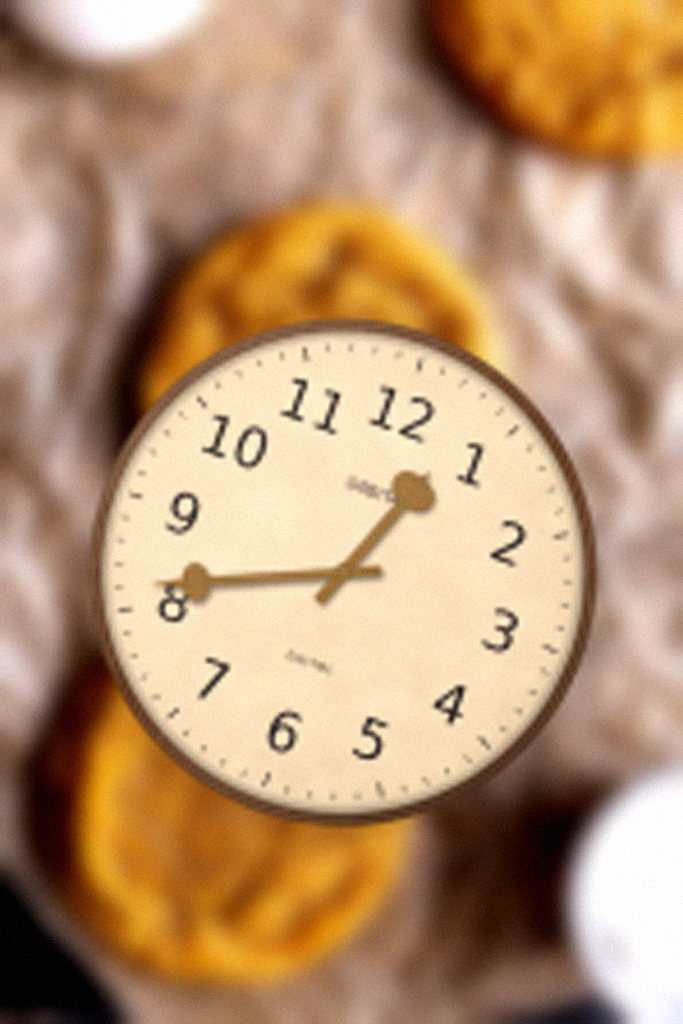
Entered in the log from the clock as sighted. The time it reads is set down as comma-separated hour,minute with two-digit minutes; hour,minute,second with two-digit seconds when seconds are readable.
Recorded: 12,41
